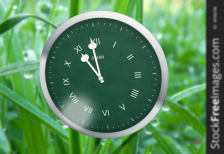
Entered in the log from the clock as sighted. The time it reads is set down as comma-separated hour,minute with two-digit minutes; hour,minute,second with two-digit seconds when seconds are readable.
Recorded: 10,59
